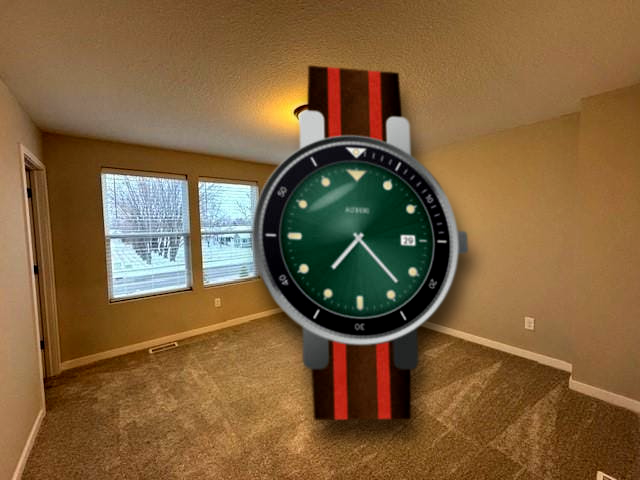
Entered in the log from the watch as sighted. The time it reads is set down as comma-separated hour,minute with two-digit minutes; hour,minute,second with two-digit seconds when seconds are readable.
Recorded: 7,23
